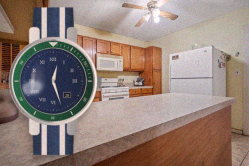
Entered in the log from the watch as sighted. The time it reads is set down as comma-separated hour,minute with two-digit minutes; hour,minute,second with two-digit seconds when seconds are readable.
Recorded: 12,27
